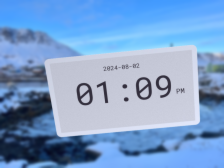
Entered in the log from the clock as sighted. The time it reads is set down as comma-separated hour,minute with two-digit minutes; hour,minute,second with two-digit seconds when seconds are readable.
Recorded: 1,09
